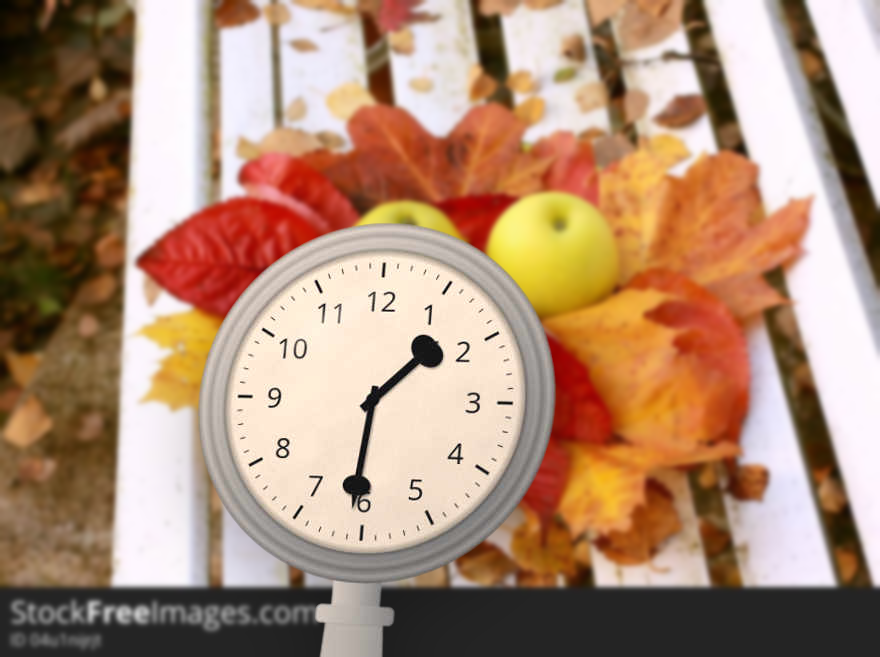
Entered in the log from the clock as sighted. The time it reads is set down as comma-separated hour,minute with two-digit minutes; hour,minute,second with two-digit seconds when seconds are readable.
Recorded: 1,31
